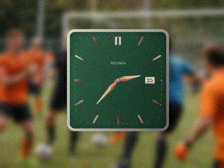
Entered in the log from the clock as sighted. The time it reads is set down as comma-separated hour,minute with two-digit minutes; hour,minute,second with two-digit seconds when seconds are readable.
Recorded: 2,37
